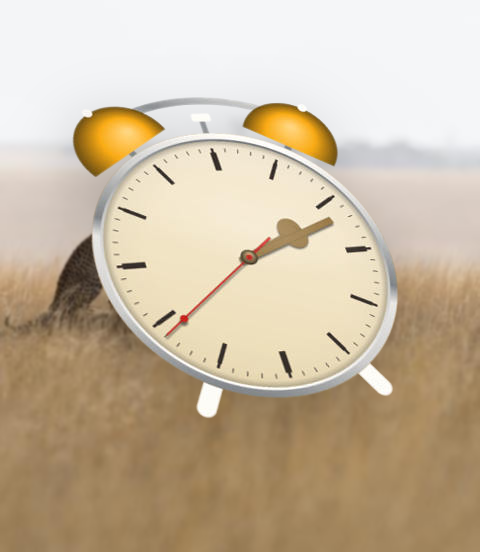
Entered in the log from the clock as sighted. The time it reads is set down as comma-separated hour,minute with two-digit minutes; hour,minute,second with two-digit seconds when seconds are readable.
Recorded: 2,11,39
